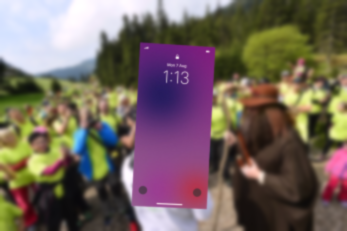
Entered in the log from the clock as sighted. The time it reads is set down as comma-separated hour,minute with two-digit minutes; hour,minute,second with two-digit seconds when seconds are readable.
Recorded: 1,13
